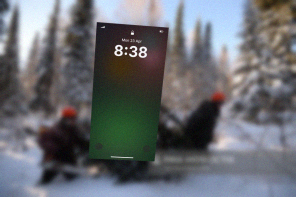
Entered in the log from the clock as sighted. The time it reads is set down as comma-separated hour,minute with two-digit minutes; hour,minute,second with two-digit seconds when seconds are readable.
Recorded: 8,38
